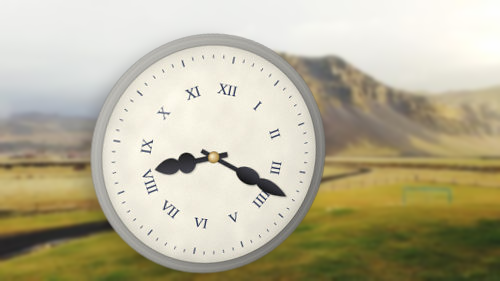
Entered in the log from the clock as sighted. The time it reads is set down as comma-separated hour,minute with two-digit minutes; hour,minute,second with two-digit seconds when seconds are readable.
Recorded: 8,18
